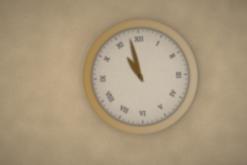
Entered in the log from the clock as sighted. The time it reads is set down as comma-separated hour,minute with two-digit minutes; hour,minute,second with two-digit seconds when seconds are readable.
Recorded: 10,58
